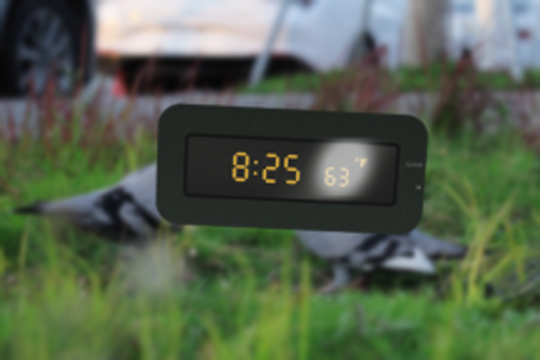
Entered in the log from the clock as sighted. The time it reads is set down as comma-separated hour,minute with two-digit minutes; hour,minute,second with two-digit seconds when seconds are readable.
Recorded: 8,25
